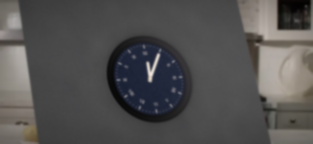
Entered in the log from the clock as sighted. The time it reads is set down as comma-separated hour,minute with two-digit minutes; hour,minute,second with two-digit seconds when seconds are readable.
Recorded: 12,05
